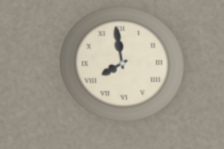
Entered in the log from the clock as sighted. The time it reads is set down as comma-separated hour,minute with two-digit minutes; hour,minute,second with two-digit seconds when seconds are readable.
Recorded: 7,59
